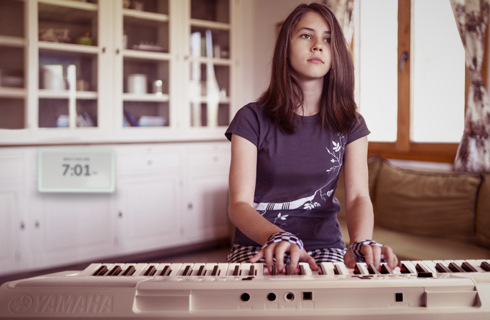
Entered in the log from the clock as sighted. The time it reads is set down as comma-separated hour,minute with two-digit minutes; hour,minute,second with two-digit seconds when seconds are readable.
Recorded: 7,01
